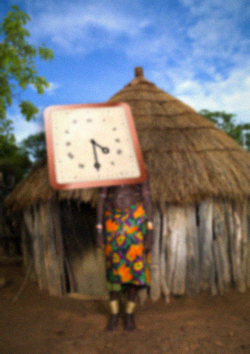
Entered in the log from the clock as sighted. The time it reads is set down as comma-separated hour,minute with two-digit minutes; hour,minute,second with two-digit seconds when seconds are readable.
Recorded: 4,30
